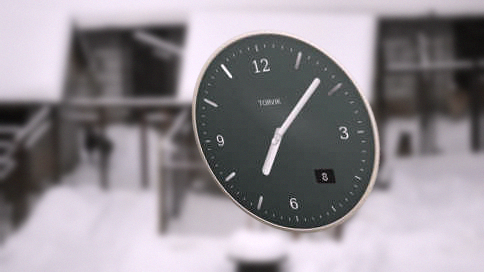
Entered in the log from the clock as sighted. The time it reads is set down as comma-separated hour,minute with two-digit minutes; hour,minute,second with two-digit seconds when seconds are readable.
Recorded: 7,08
